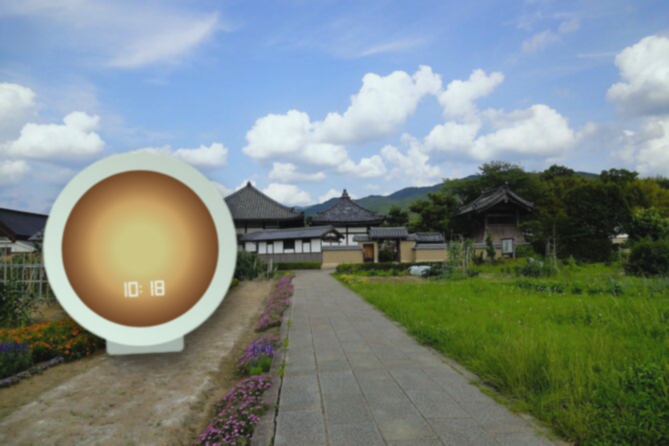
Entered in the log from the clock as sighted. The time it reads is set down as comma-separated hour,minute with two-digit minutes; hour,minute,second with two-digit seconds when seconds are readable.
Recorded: 10,18
